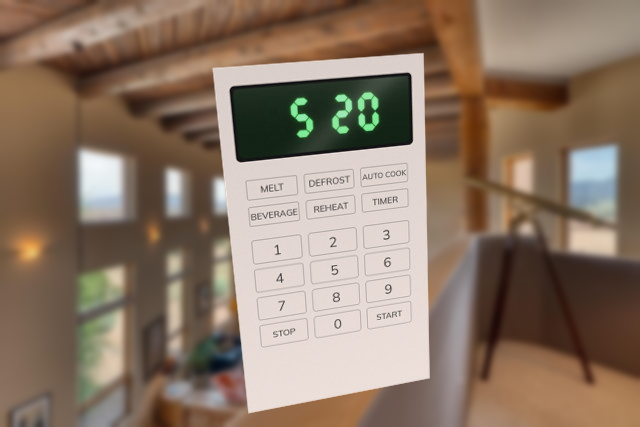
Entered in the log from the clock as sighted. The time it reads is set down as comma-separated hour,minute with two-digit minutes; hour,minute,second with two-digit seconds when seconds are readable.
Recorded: 5,20
